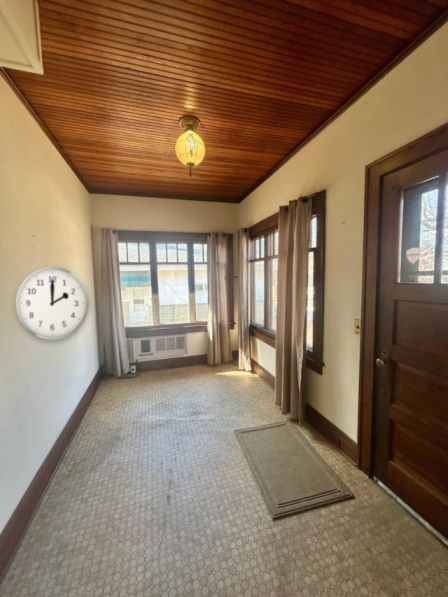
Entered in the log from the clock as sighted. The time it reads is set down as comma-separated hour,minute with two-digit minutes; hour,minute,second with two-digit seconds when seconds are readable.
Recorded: 2,00
